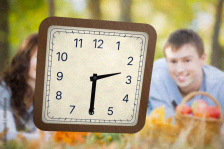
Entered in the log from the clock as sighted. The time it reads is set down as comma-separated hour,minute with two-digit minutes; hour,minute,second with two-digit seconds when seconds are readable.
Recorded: 2,30
